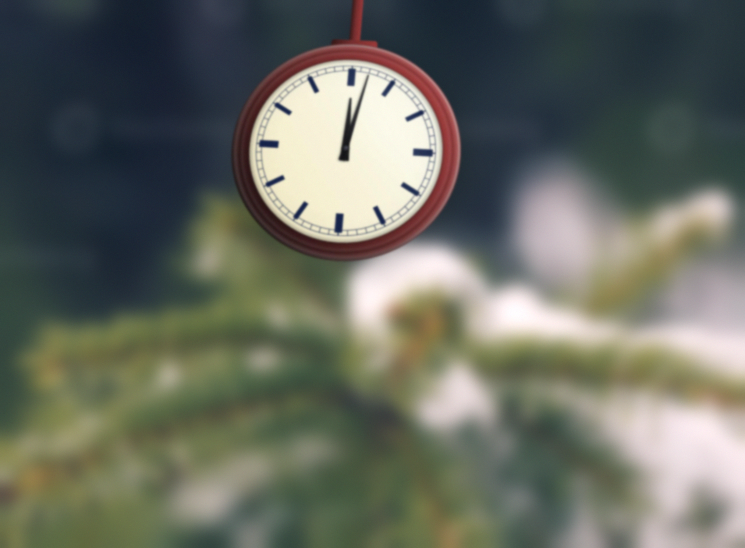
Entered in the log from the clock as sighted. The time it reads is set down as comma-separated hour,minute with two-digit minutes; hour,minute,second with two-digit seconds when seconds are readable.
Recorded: 12,02
